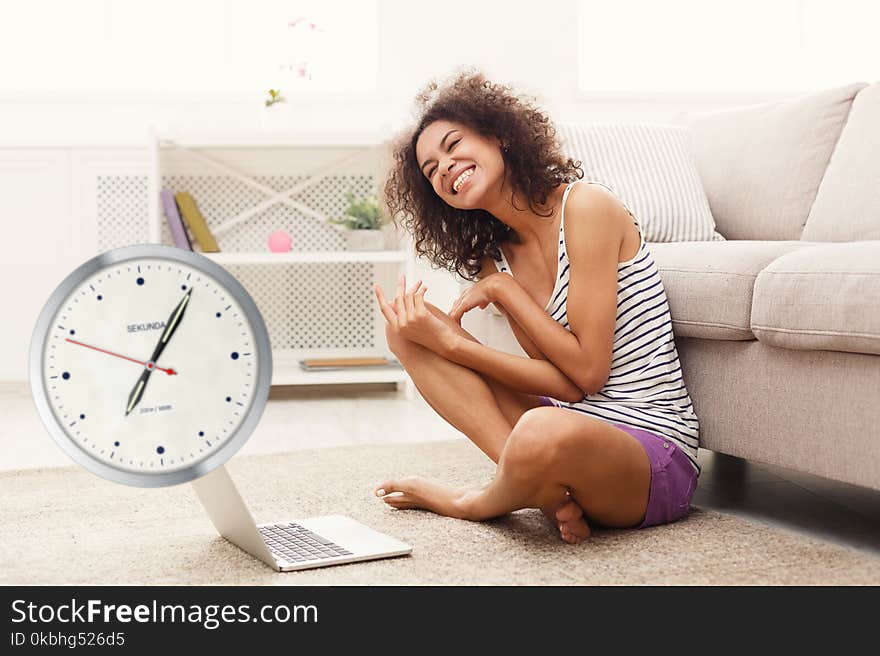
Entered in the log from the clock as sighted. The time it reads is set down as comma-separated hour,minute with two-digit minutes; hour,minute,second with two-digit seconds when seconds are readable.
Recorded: 7,05,49
